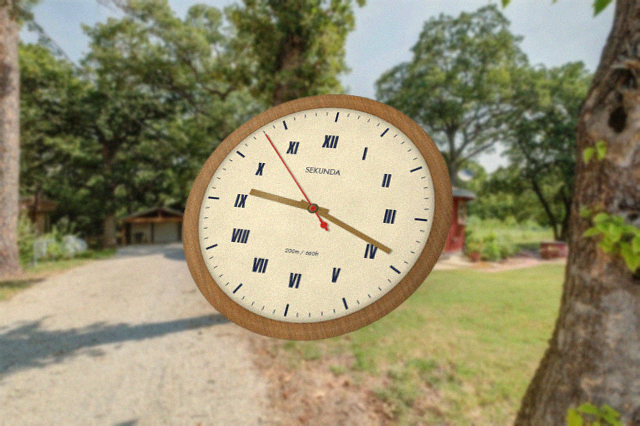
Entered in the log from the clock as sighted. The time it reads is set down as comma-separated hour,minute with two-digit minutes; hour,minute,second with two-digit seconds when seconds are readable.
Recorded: 9,18,53
